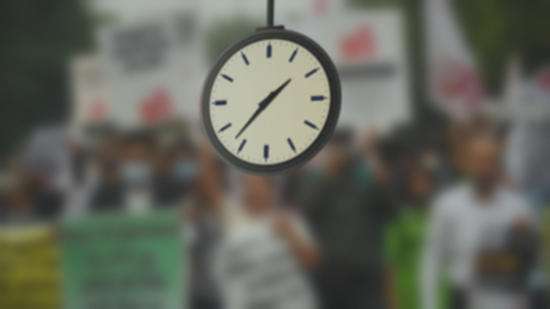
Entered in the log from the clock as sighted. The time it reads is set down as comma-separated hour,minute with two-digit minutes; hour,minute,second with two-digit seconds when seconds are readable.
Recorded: 1,37
